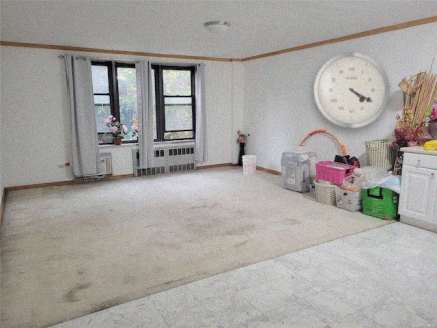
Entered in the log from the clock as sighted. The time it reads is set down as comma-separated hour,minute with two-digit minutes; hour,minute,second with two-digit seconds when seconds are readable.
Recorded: 4,20
